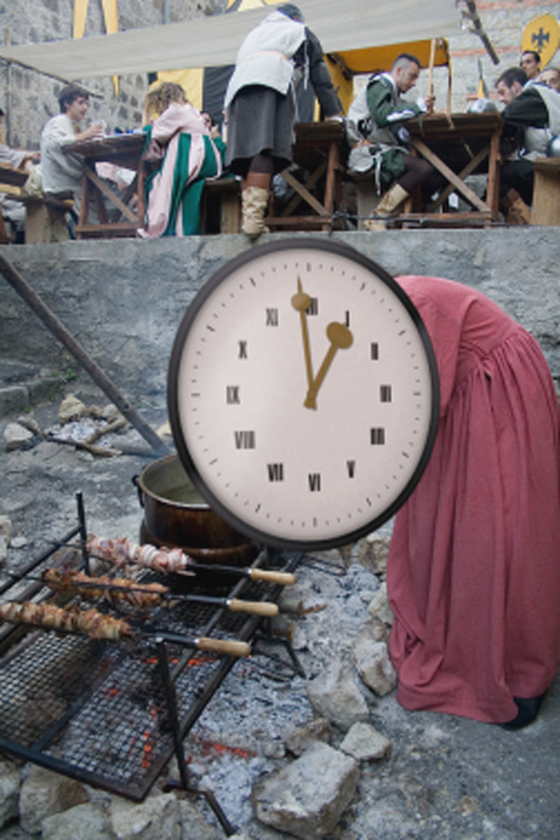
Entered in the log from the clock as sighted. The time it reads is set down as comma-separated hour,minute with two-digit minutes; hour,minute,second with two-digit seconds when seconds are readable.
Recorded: 12,59
